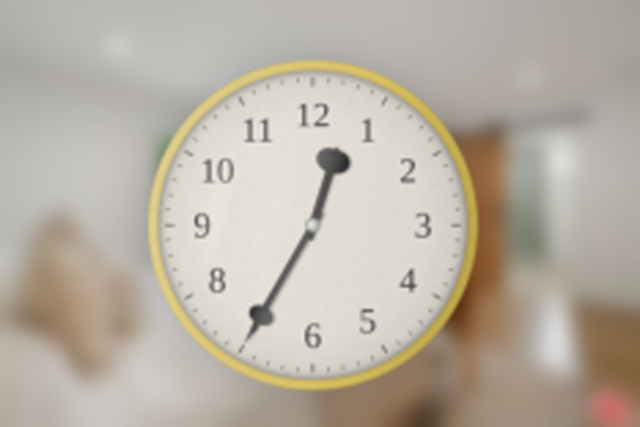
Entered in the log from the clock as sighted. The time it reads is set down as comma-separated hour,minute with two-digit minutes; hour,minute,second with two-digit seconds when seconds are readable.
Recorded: 12,35
